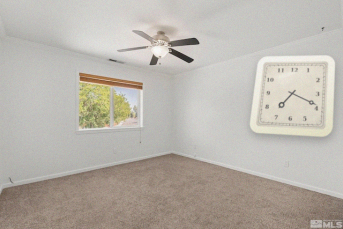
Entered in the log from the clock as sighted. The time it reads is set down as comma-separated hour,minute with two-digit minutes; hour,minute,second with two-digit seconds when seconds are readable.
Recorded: 7,19
